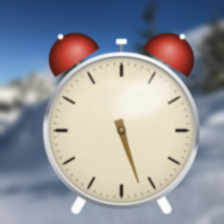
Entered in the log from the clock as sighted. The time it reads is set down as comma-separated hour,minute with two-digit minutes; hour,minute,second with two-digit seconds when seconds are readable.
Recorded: 5,27
